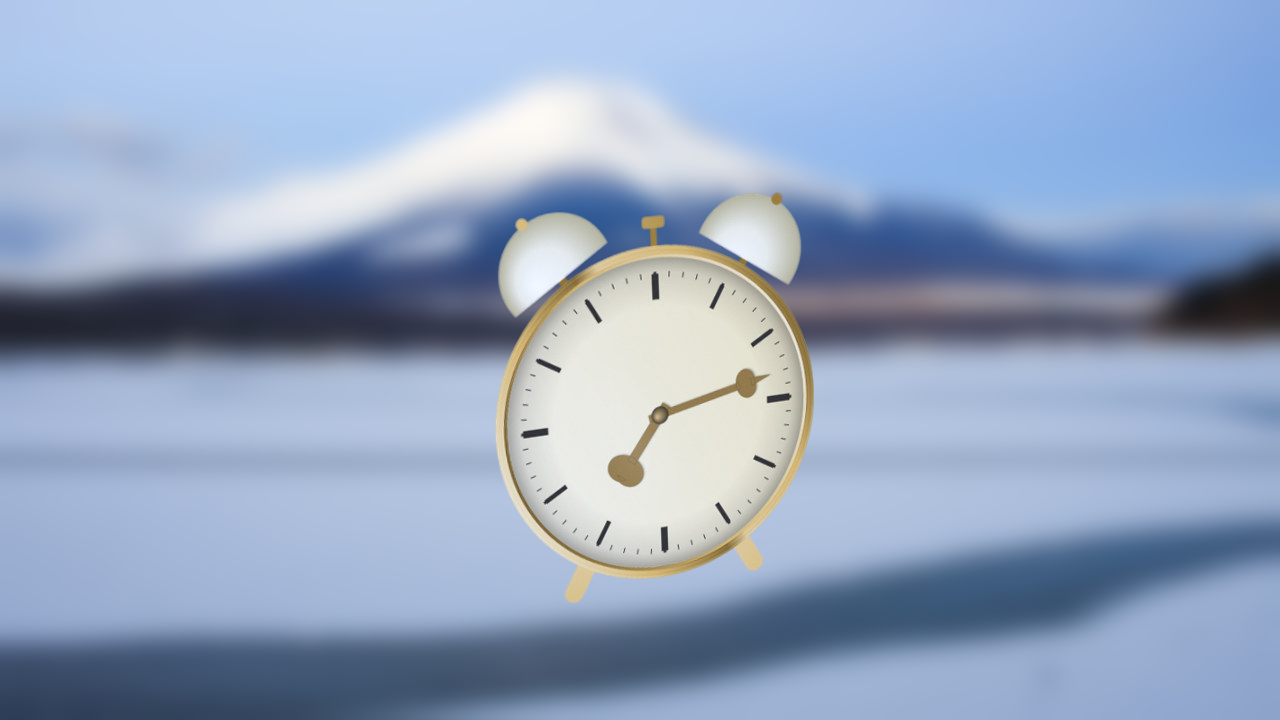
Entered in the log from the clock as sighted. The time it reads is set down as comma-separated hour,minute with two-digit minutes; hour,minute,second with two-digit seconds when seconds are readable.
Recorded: 7,13
